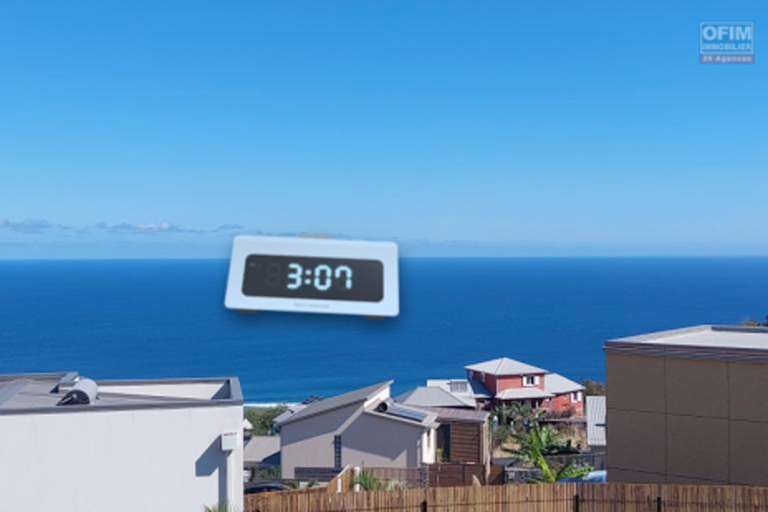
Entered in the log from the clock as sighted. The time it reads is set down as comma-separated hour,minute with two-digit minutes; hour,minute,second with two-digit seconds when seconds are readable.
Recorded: 3,07
